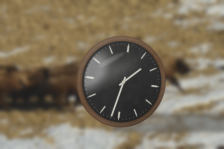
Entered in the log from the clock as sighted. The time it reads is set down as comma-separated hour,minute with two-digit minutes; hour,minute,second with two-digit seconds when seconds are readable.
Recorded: 1,32
